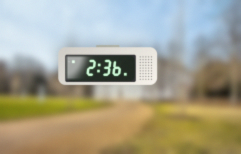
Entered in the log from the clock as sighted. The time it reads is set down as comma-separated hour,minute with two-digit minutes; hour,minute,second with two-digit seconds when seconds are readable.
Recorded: 2,36
